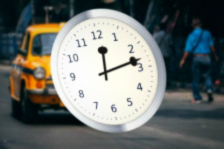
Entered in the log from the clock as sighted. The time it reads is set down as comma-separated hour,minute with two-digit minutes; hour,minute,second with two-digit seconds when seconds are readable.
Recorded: 12,13
